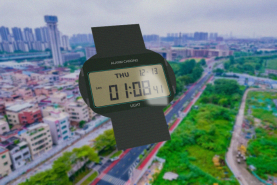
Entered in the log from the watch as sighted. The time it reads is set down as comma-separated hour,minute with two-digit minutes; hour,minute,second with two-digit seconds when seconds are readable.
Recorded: 1,08,41
